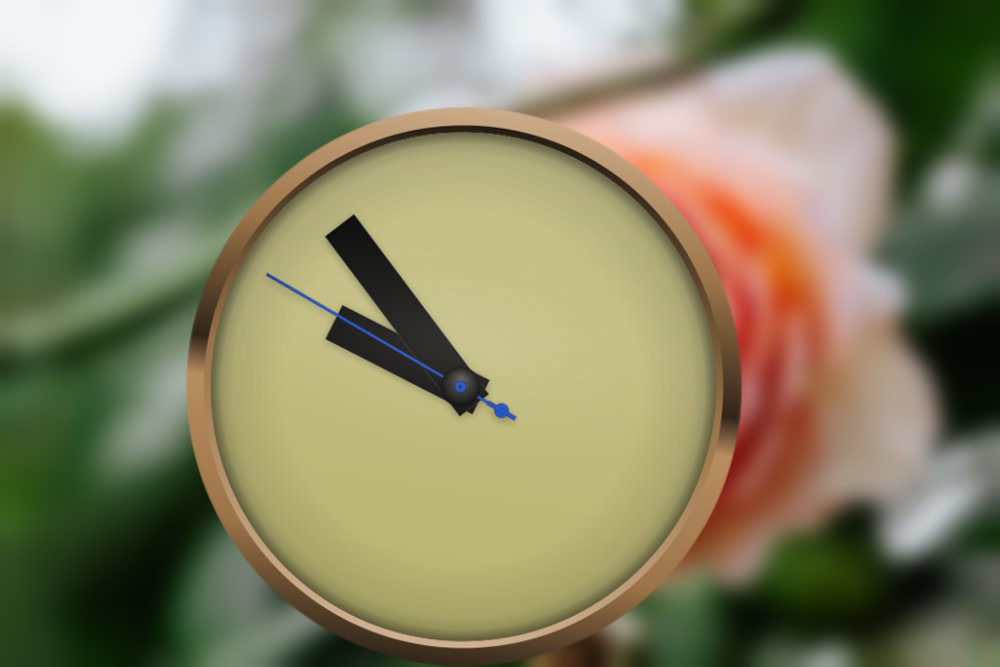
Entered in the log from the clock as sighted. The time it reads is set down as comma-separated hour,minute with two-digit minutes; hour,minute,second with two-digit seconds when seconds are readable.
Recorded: 9,53,50
